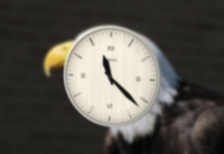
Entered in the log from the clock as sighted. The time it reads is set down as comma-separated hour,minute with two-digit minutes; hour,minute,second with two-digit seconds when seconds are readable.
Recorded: 11,22
